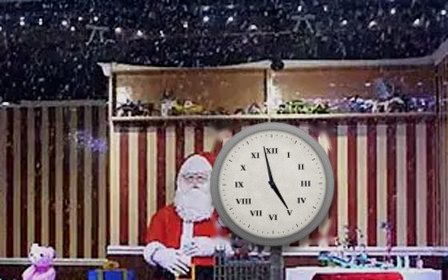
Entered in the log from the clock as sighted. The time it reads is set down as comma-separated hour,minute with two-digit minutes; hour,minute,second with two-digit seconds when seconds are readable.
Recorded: 4,58
